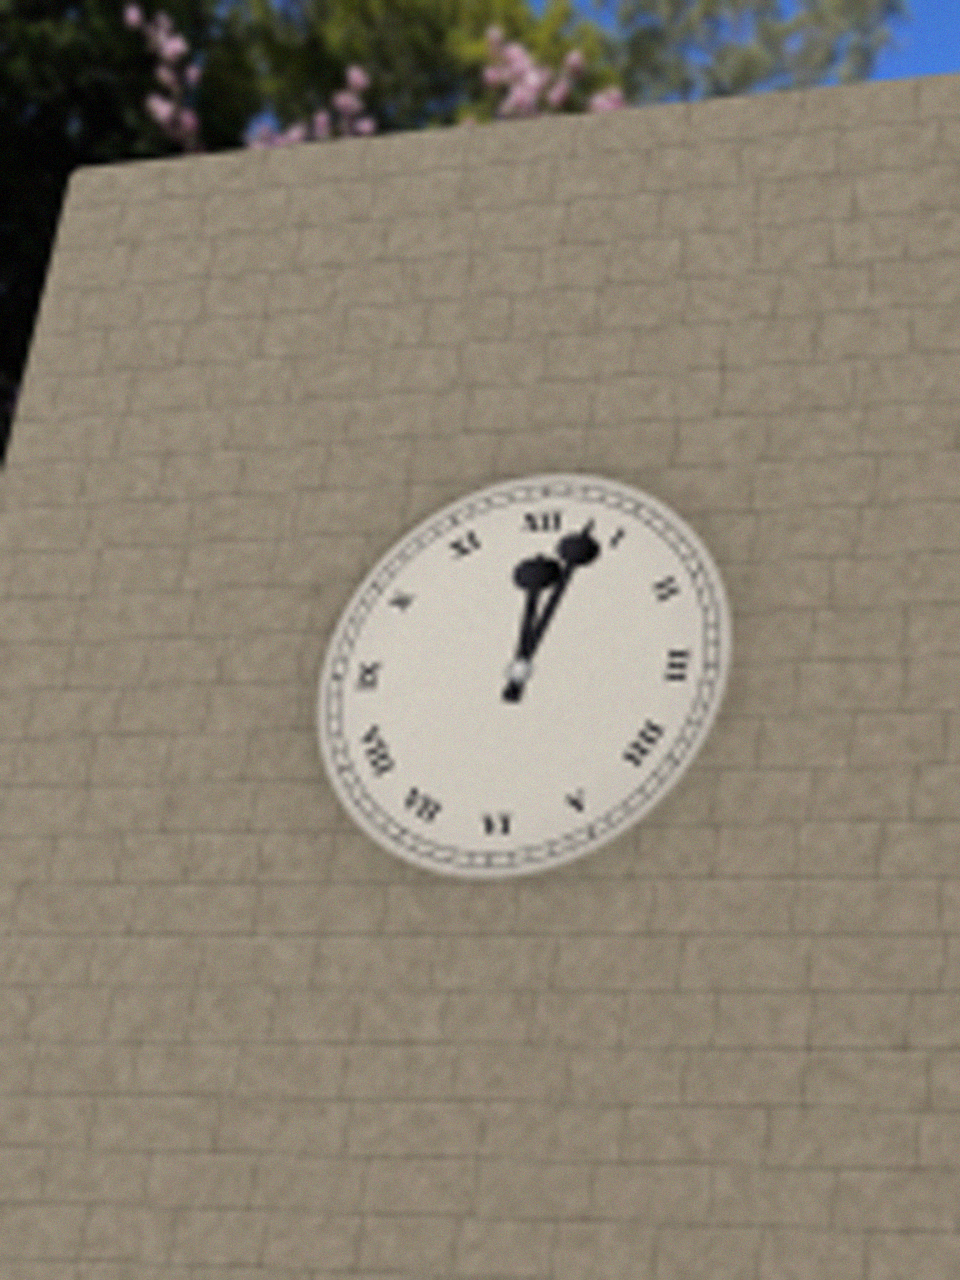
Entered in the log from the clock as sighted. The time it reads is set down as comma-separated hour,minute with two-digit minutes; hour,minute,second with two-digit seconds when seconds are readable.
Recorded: 12,03
